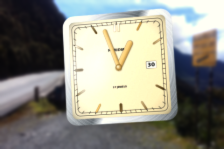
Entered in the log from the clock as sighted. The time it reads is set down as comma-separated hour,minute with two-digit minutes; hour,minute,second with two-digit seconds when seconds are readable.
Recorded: 12,57
